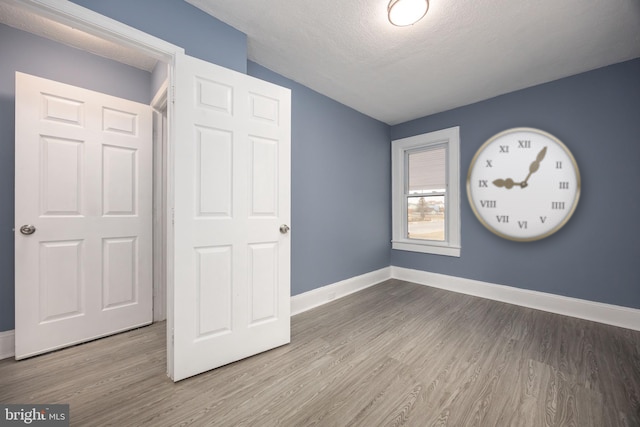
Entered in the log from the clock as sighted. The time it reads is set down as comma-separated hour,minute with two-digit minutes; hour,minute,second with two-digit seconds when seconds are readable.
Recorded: 9,05
